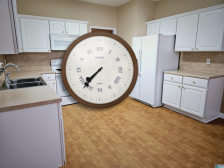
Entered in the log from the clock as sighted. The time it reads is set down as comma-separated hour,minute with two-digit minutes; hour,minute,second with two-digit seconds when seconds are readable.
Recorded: 7,37
